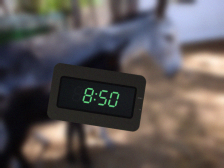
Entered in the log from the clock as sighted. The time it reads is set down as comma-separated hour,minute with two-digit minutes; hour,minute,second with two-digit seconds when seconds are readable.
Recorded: 8,50
